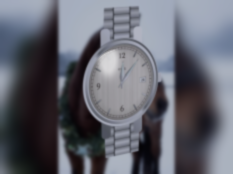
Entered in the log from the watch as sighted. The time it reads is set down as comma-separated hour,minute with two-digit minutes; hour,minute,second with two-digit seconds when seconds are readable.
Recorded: 12,07
